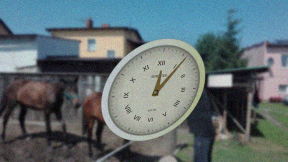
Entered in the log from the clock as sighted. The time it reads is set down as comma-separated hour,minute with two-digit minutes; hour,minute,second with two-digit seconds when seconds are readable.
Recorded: 12,06
